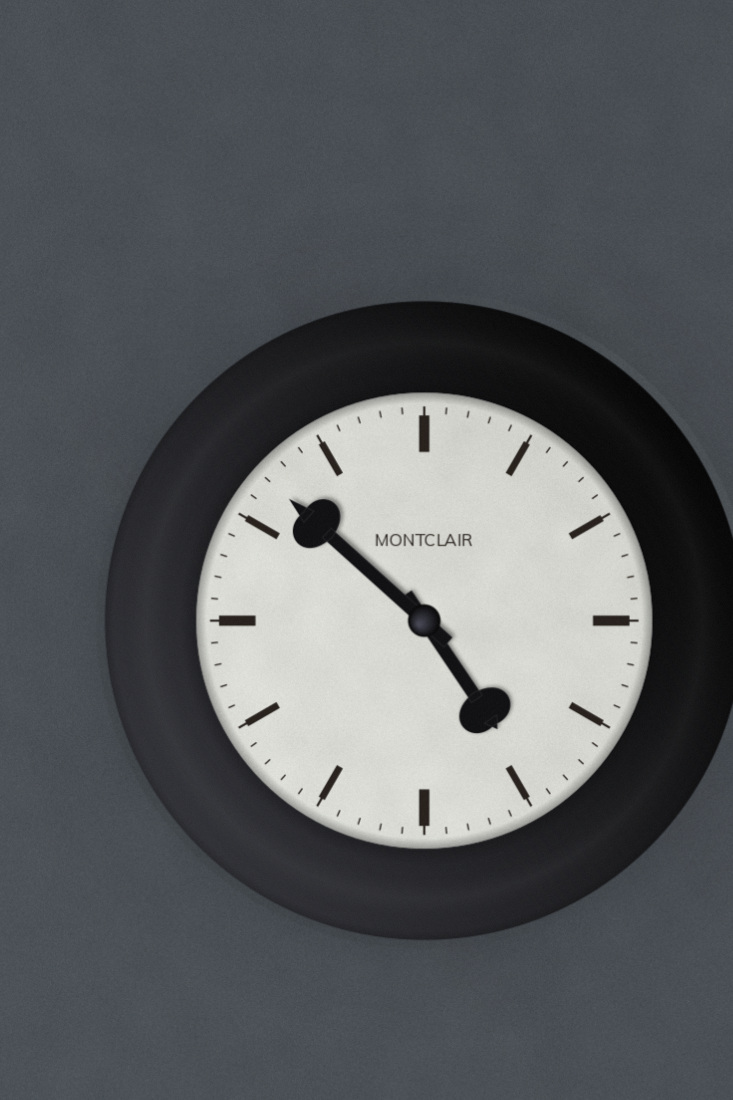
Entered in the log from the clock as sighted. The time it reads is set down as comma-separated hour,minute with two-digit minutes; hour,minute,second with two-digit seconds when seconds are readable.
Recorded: 4,52
